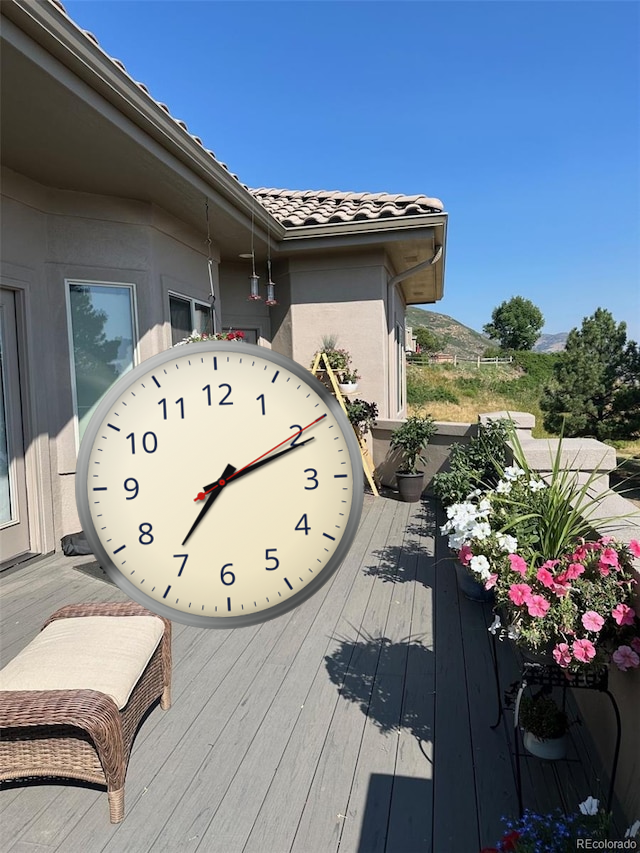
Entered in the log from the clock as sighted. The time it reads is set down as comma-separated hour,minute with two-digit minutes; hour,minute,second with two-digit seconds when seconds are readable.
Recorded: 7,11,10
